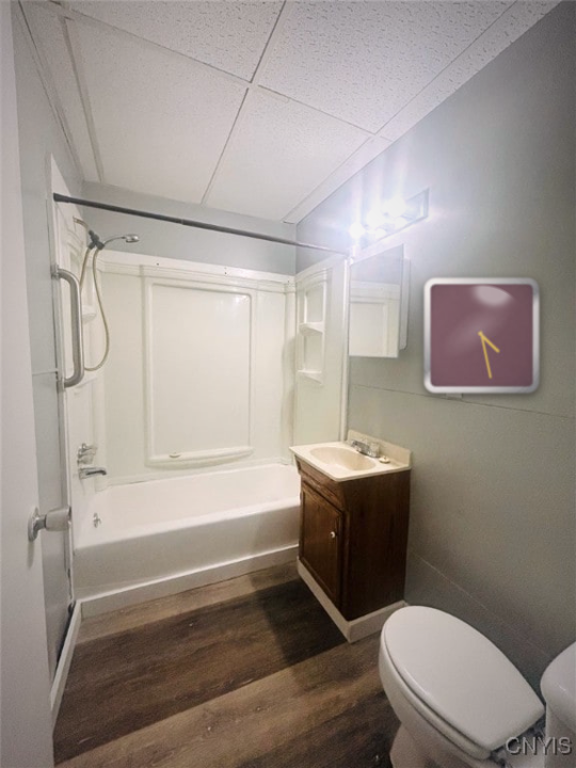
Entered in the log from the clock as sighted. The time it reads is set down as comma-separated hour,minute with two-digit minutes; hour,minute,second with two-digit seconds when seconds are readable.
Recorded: 4,28
